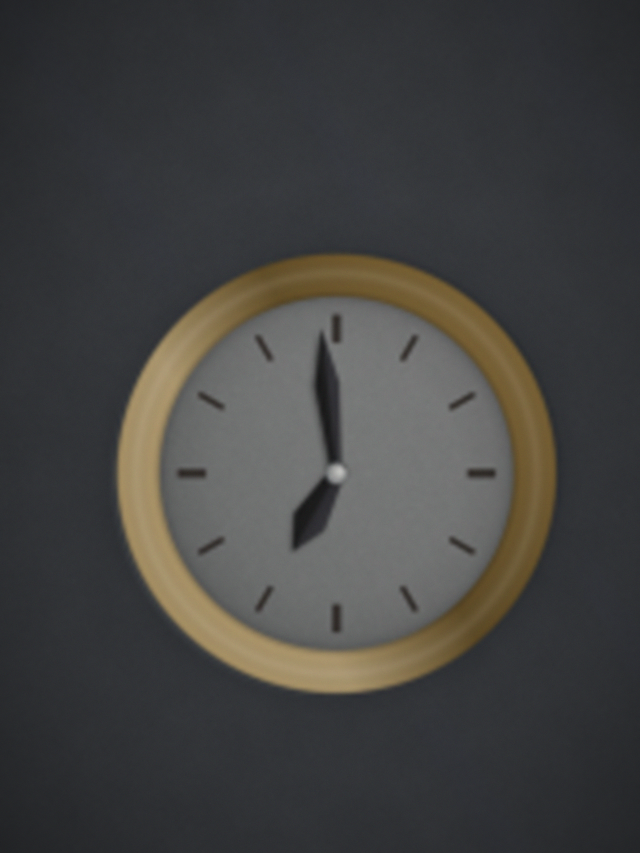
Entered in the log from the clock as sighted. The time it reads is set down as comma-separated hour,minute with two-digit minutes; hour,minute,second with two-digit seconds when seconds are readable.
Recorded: 6,59
